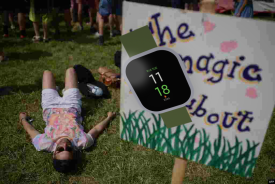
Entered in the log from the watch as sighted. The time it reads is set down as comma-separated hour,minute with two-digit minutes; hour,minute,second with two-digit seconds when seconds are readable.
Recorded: 11,18
